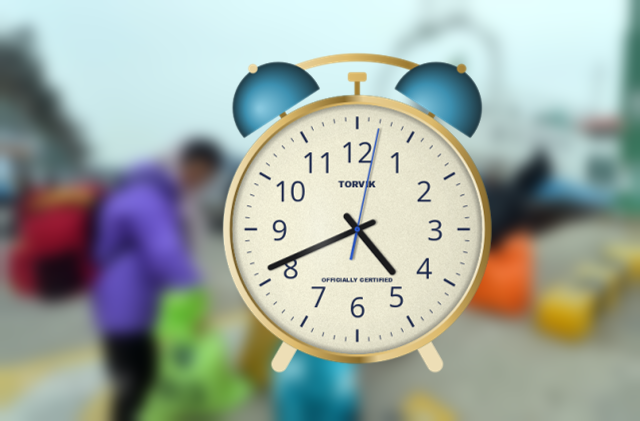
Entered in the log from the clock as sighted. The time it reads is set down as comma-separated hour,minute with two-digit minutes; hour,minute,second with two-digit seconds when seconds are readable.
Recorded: 4,41,02
